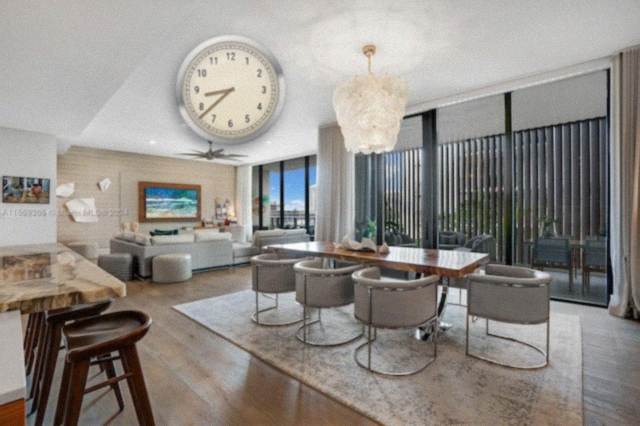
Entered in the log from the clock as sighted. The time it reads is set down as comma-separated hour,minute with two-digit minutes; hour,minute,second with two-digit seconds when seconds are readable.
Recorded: 8,38
